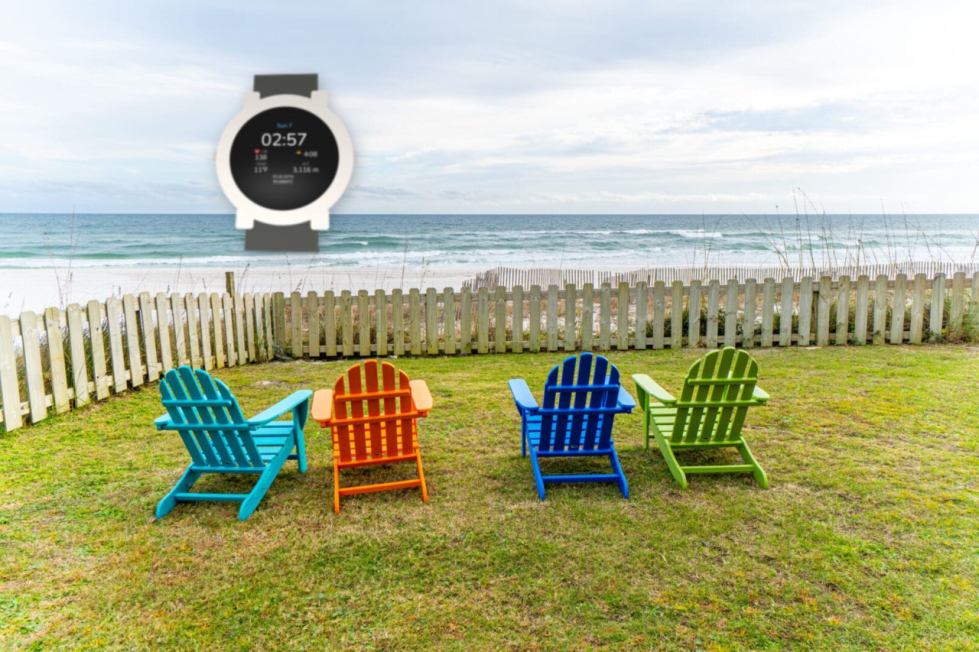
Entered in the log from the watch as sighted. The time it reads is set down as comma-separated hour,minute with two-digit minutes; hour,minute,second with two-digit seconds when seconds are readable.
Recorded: 2,57
